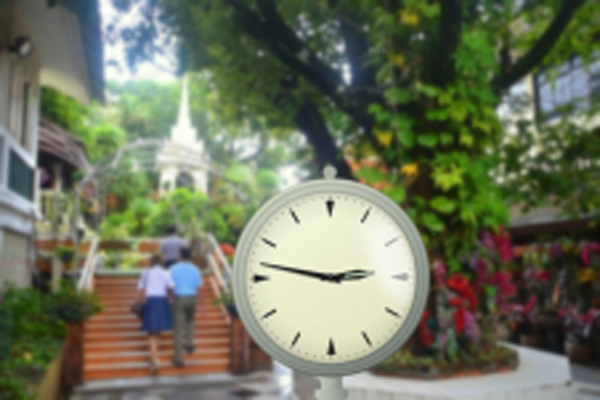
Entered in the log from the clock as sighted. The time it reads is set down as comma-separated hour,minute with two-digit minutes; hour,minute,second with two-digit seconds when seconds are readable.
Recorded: 2,47
